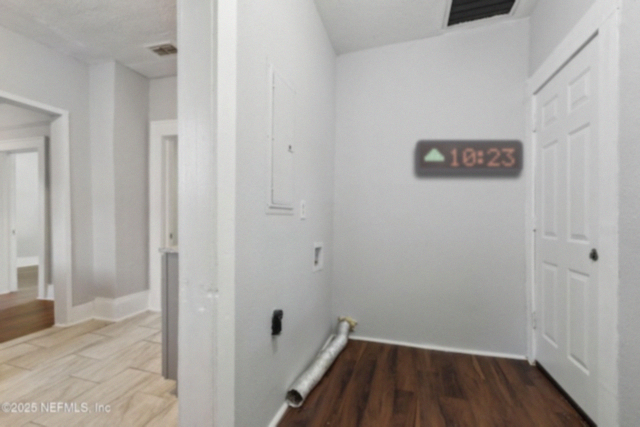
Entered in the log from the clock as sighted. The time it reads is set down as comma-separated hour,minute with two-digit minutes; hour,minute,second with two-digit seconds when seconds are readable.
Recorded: 10,23
